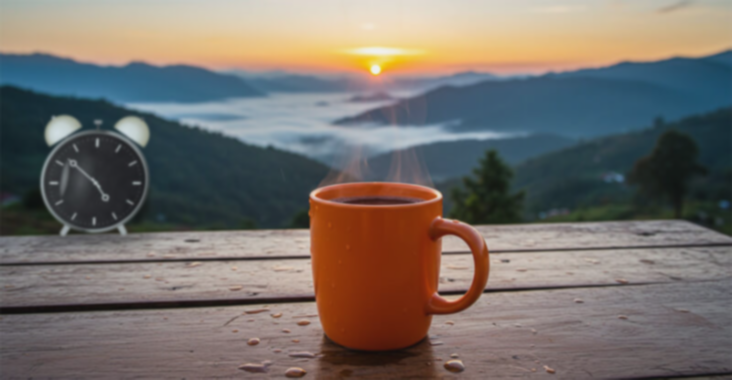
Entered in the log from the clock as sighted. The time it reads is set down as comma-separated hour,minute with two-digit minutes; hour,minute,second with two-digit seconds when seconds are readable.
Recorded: 4,52
